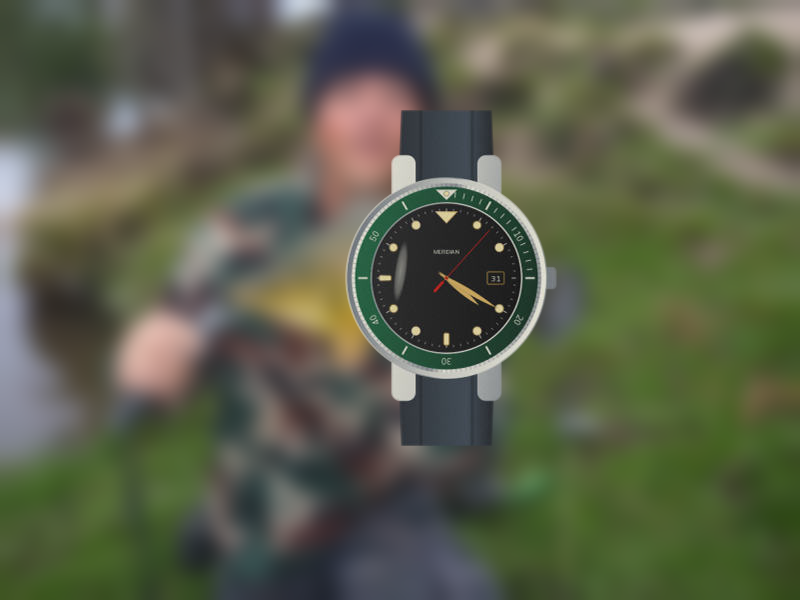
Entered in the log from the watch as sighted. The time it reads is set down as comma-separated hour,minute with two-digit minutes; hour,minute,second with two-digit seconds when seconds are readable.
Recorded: 4,20,07
